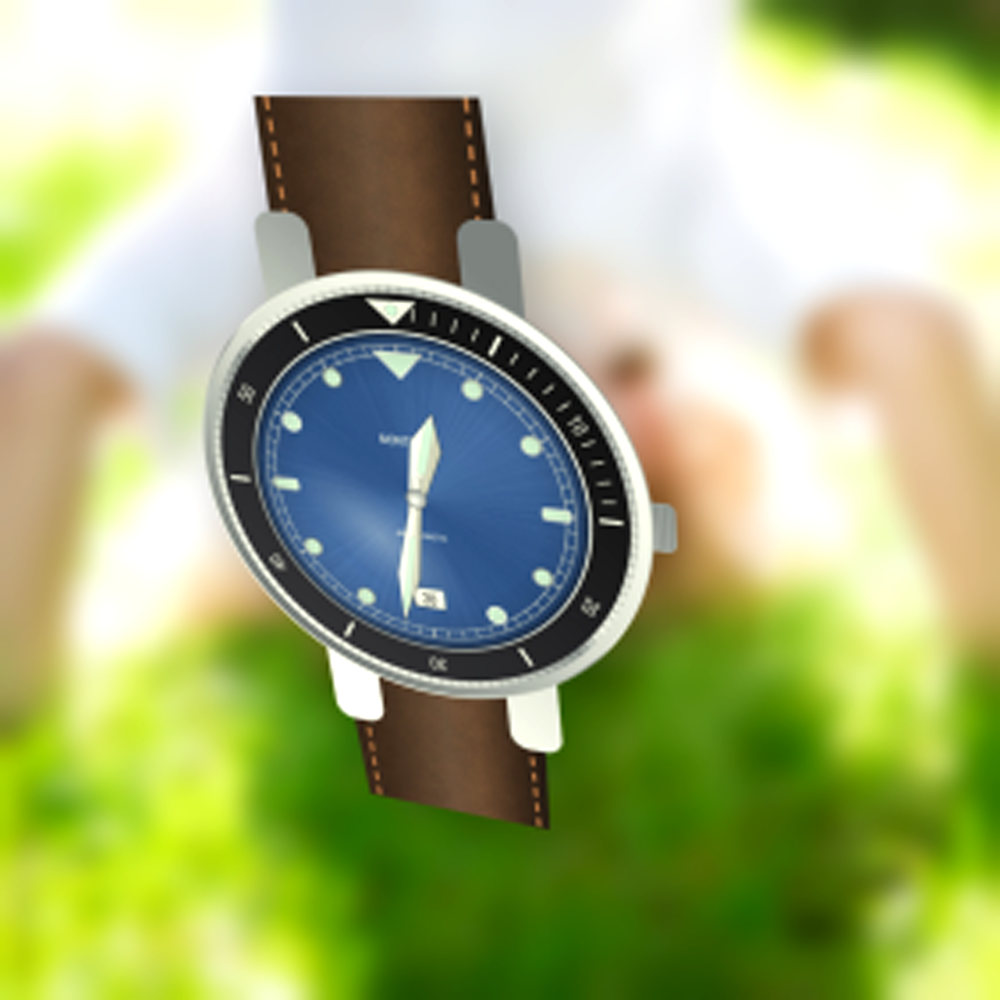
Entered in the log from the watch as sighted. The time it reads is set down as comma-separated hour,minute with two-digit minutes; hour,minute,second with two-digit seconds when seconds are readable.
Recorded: 12,32
